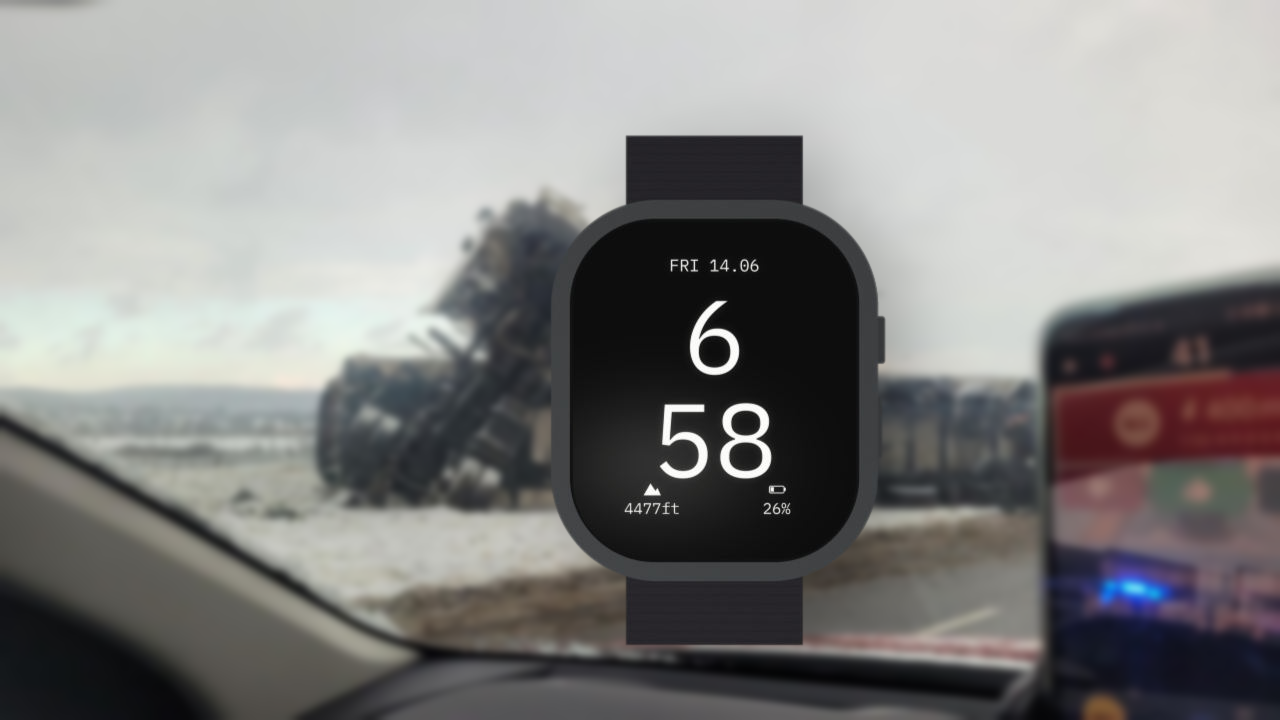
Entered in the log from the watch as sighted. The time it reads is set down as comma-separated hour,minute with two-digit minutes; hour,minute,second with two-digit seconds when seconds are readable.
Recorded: 6,58
